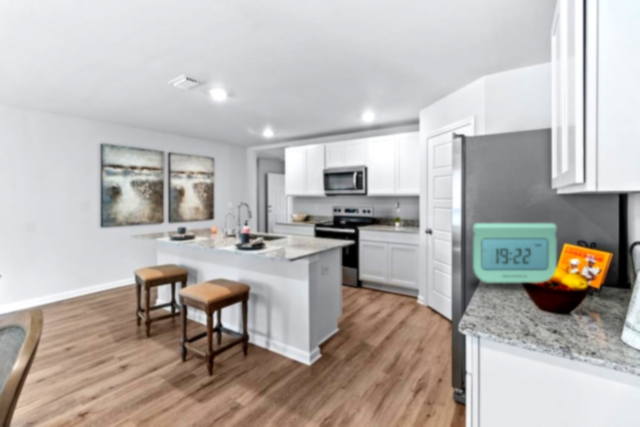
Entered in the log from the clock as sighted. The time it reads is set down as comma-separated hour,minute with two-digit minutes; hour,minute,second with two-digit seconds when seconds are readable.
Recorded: 19,22
